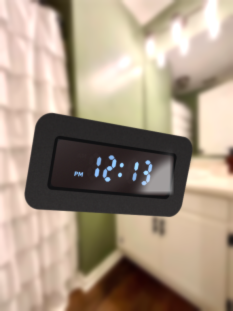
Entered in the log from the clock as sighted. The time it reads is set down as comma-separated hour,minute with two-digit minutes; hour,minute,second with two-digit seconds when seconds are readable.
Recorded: 12,13
